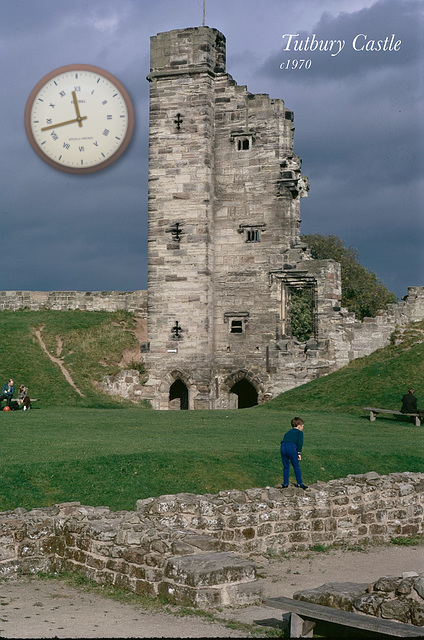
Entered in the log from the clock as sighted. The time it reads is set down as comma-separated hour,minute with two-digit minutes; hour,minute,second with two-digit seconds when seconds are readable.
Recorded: 11,43
